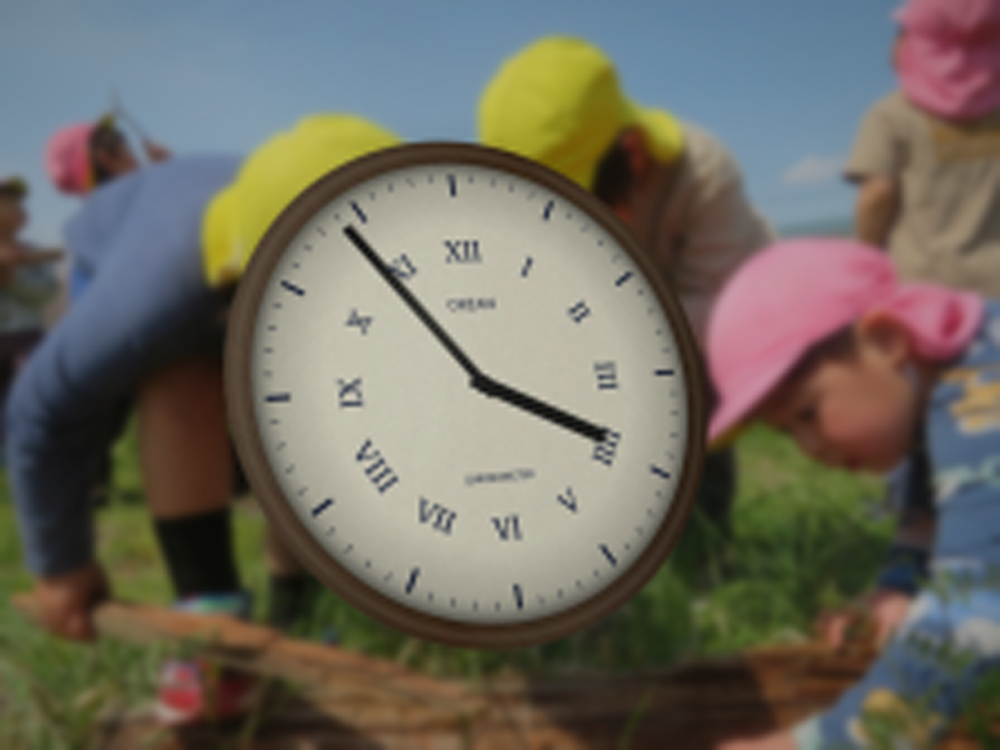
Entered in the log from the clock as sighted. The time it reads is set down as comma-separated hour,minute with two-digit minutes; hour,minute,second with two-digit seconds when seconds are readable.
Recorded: 3,54
